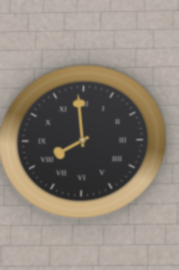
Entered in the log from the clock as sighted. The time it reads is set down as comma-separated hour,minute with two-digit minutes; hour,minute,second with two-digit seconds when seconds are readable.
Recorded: 7,59
